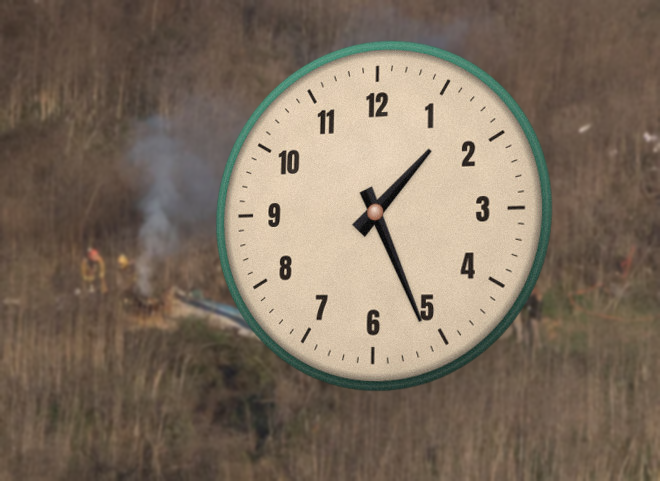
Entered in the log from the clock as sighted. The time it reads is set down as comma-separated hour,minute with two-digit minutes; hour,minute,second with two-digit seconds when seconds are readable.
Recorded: 1,26
